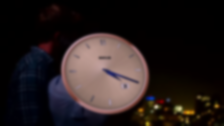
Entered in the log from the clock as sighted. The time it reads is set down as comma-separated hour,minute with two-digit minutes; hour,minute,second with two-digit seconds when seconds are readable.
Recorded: 4,19
